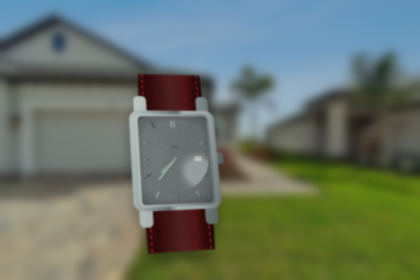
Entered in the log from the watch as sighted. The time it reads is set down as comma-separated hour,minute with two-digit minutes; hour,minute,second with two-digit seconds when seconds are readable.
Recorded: 7,37
